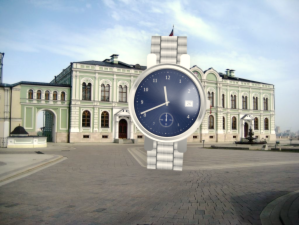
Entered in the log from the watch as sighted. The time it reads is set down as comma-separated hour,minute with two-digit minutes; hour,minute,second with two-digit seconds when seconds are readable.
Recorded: 11,41
